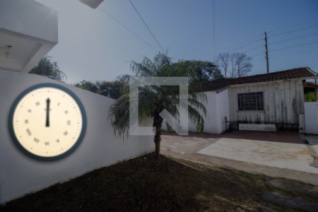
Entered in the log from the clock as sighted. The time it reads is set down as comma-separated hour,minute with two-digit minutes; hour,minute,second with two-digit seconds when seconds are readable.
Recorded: 12,00
